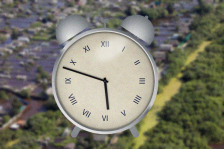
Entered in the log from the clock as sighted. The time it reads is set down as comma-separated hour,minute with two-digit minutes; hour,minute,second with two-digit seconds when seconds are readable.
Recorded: 5,48
